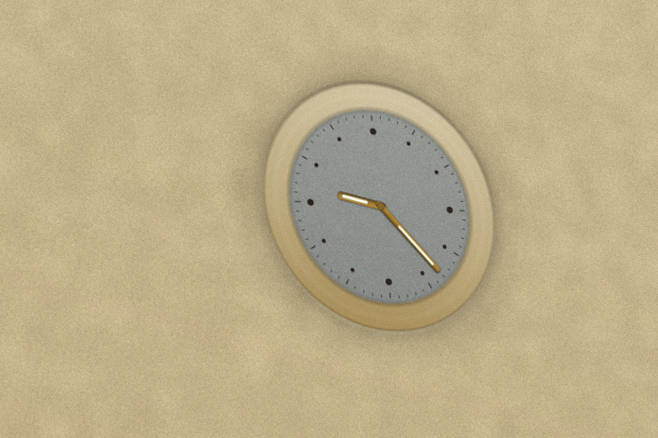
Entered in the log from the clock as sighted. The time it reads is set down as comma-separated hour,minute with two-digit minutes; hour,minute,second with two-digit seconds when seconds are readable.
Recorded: 9,23
